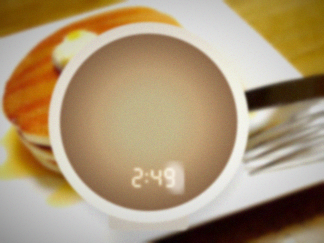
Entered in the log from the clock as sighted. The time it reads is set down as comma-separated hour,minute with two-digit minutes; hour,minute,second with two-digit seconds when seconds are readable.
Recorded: 2,49
